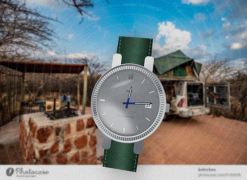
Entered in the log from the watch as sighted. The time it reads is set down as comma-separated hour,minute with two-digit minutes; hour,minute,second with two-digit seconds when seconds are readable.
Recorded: 12,14
